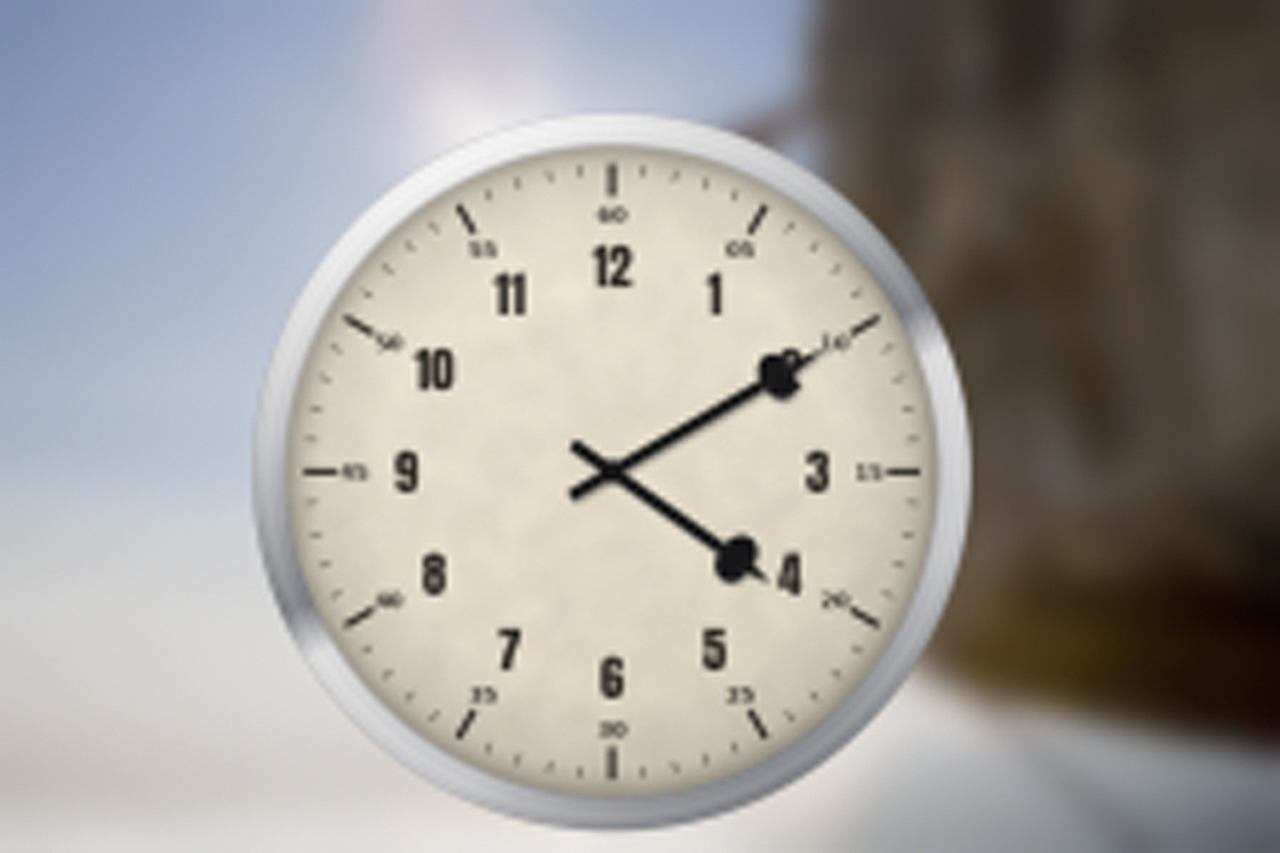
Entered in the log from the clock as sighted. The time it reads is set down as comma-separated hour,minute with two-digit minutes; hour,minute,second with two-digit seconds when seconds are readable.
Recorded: 4,10
